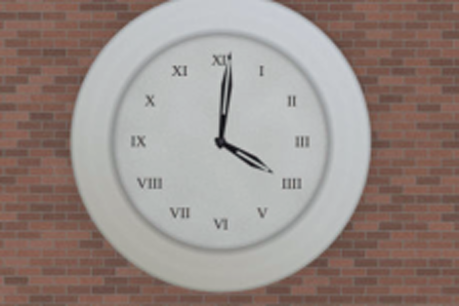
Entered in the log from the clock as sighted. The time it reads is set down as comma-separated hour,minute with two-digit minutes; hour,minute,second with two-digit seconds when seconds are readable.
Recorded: 4,01
